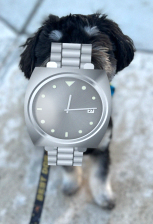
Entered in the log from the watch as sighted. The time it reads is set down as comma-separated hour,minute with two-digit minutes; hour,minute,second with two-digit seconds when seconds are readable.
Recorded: 12,14
